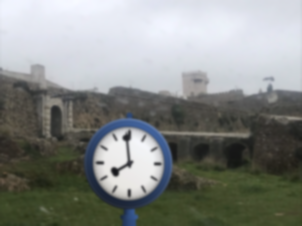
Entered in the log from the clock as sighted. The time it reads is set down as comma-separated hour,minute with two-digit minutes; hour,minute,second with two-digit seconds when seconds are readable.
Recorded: 7,59
